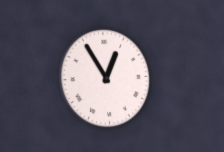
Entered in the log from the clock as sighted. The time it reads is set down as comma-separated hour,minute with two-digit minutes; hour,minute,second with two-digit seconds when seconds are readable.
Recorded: 12,55
